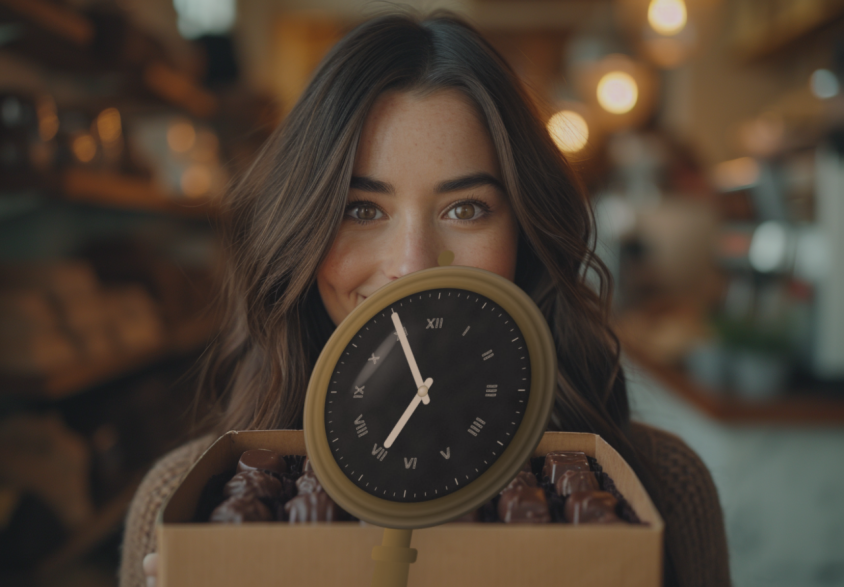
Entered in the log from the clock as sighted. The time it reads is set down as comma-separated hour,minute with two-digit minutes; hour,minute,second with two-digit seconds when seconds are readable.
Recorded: 6,55
